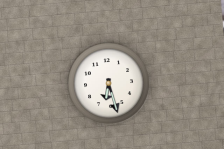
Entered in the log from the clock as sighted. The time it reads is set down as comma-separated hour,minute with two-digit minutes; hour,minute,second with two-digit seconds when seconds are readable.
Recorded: 6,28
